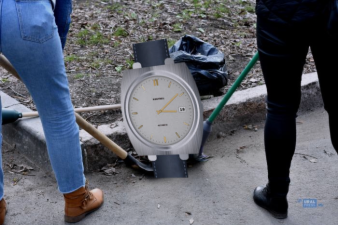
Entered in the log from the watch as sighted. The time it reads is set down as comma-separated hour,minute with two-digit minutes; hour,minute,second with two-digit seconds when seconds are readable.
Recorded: 3,09
